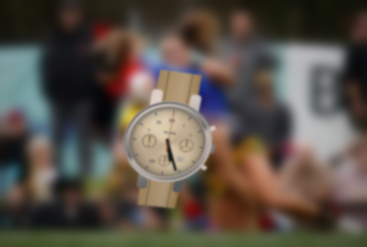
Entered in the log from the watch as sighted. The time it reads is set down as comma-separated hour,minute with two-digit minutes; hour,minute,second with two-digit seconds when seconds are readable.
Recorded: 5,26
